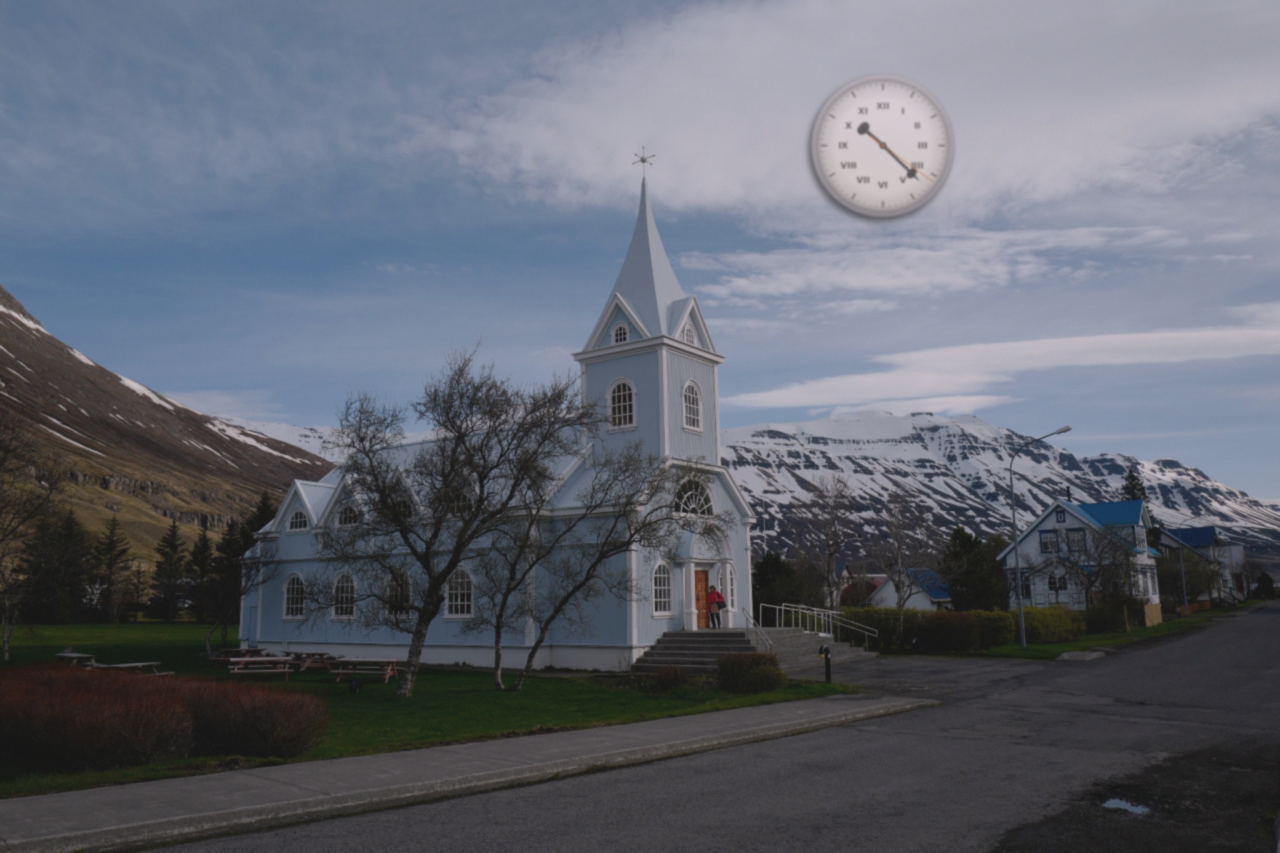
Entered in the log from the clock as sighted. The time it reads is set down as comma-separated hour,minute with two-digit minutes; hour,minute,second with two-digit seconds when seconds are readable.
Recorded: 10,22,21
